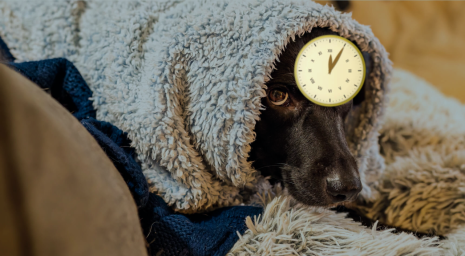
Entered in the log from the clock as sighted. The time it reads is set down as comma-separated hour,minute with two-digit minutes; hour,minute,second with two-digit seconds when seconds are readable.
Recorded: 12,05
